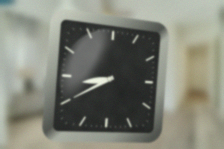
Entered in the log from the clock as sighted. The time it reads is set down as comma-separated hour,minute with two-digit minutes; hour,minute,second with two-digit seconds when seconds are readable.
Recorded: 8,40
